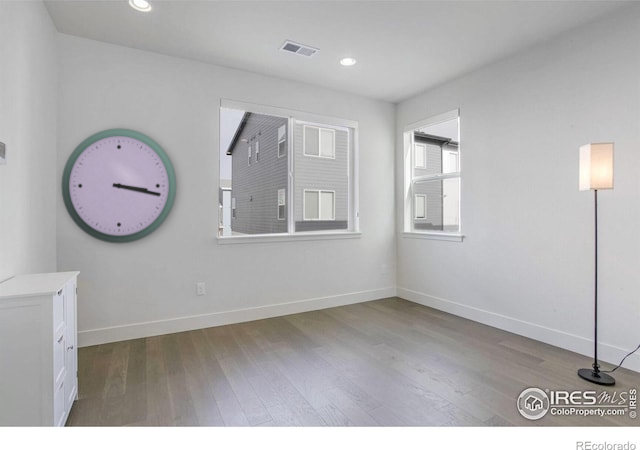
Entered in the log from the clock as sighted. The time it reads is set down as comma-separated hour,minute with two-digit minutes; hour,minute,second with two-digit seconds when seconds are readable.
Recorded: 3,17
